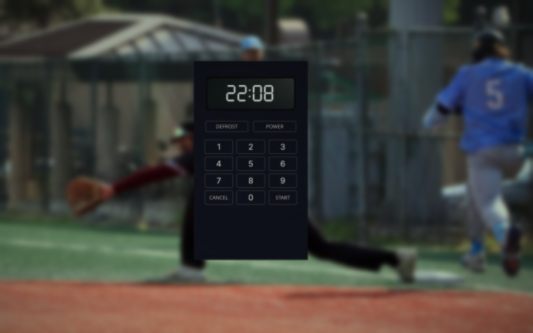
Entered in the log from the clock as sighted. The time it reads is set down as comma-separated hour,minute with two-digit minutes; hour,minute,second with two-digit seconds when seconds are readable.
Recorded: 22,08
